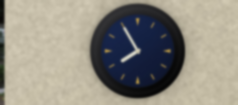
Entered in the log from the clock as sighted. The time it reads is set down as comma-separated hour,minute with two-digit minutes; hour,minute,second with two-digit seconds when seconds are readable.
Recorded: 7,55
